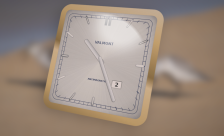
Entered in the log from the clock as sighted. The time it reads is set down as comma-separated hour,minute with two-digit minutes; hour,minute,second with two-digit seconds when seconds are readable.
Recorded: 10,25
